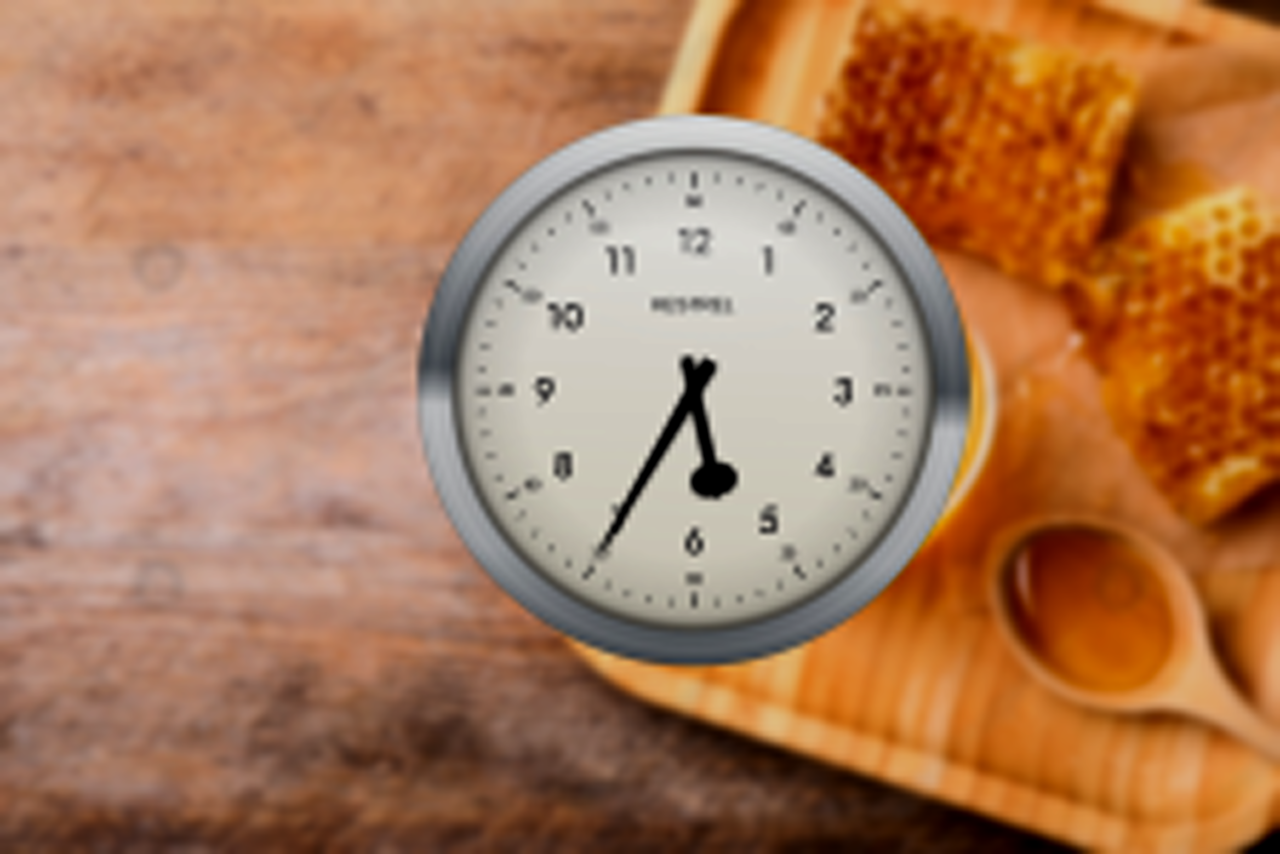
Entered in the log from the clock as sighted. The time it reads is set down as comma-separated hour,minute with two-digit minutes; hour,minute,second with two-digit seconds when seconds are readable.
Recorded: 5,35
